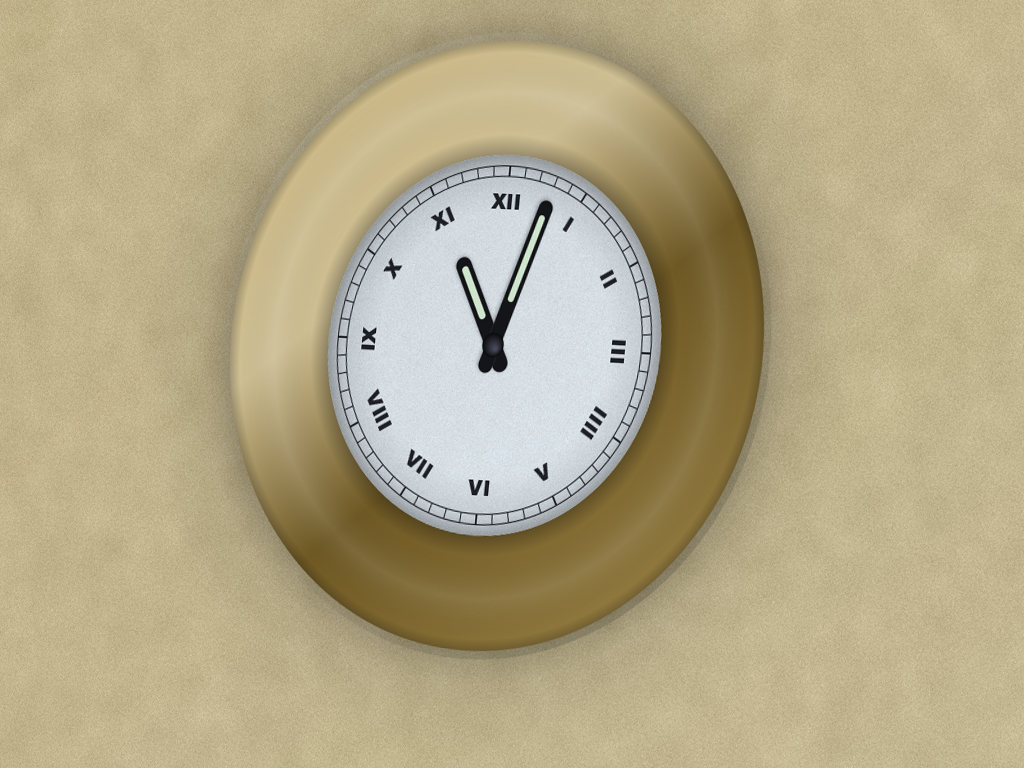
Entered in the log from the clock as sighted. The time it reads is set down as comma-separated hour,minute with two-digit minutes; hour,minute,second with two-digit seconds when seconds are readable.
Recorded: 11,03
